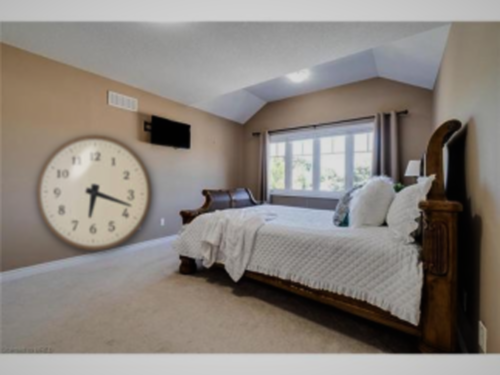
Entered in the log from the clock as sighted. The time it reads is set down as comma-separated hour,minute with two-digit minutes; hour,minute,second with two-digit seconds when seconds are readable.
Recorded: 6,18
